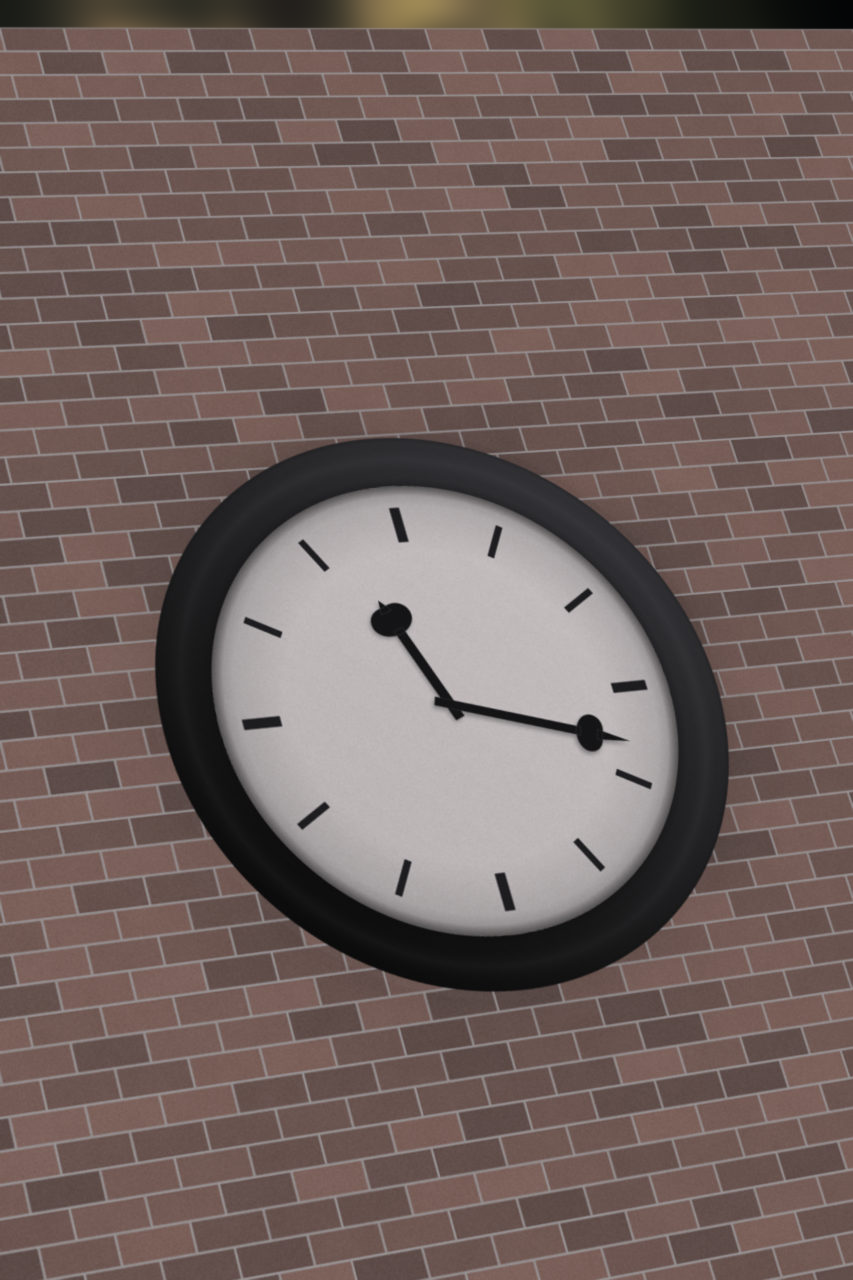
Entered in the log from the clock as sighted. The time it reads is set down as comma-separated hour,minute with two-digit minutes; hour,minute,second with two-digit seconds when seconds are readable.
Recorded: 11,18
